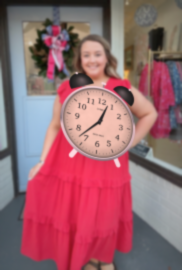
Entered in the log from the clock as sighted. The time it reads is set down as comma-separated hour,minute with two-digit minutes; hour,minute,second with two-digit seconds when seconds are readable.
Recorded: 12,37
